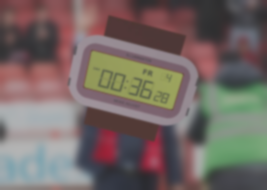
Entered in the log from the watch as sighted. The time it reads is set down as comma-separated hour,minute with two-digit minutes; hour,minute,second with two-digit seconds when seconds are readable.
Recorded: 0,36
